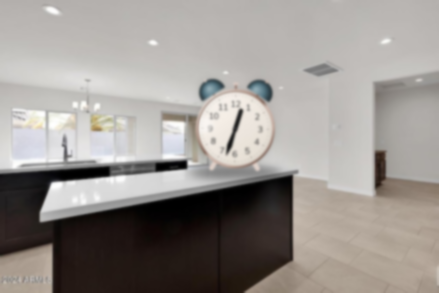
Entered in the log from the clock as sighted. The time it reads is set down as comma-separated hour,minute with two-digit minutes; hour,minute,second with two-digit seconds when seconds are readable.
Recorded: 12,33
